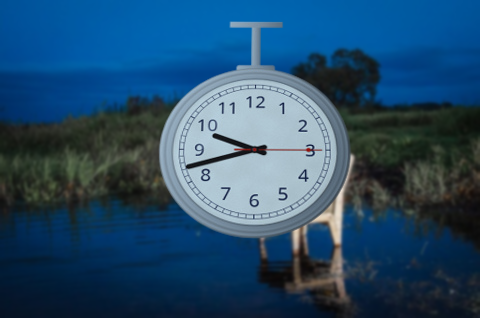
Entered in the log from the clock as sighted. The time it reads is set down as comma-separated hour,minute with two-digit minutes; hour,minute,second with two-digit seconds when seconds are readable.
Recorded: 9,42,15
